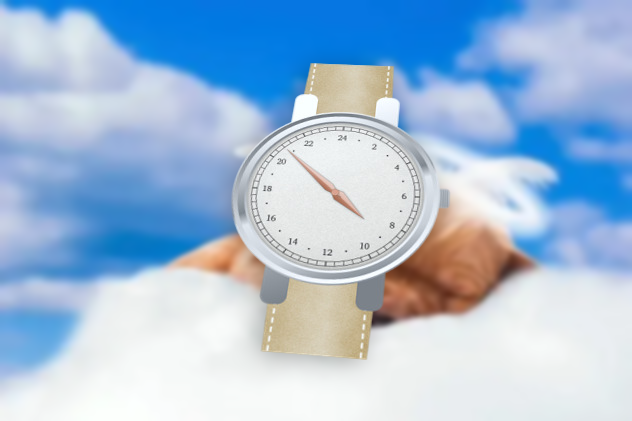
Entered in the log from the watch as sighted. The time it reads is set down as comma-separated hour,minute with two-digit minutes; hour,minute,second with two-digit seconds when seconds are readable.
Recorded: 8,52
